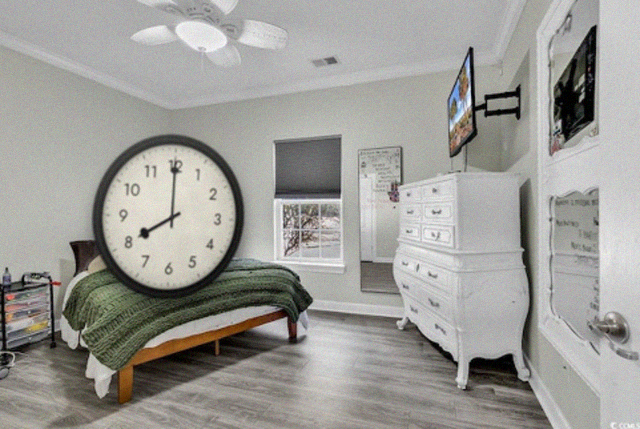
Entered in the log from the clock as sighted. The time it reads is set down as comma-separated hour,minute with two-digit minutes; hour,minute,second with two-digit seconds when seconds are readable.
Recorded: 8,00
